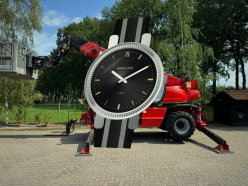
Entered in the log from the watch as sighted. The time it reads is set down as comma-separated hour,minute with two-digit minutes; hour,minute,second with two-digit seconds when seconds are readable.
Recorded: 10,10
